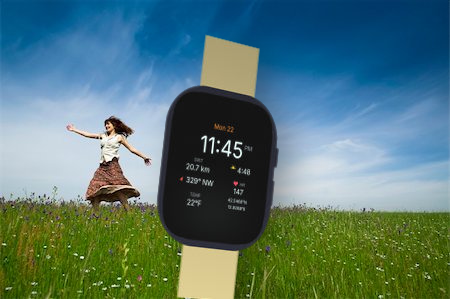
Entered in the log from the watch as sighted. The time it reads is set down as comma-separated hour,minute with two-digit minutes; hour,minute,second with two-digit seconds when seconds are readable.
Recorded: 11,45
